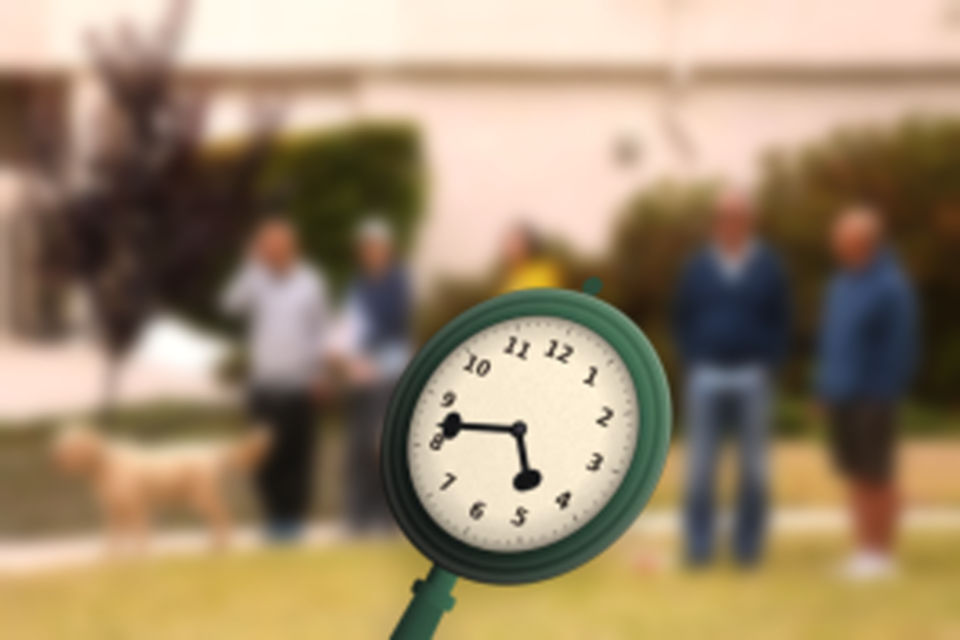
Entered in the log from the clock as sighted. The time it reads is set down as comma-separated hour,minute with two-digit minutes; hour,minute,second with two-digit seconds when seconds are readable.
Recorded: 4,42
